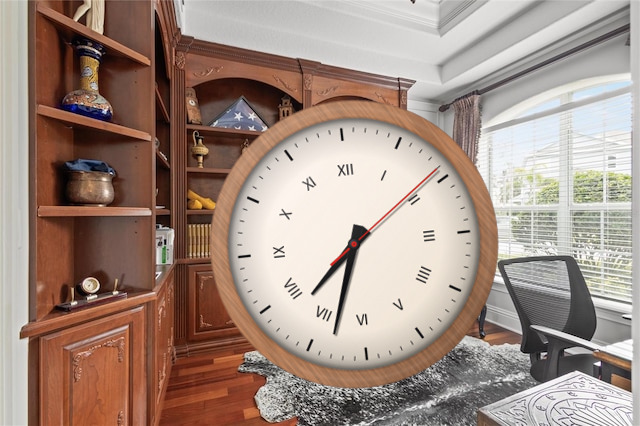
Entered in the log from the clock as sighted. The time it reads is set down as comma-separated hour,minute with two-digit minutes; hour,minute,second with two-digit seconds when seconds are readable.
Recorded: 7,33,09
